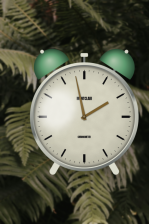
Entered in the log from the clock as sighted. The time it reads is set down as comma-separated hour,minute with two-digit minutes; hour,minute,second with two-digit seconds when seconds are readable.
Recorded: 1,58
